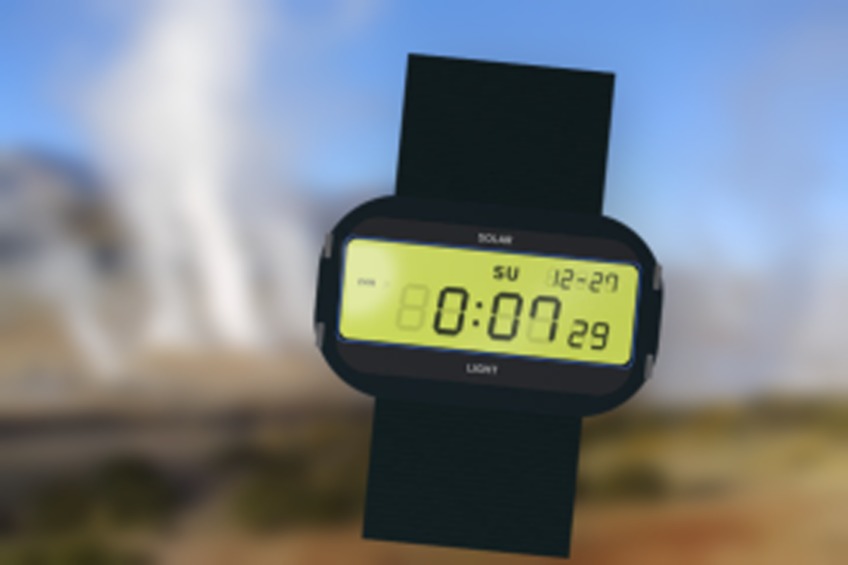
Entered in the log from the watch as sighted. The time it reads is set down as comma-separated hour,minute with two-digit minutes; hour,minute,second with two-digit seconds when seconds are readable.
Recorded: 0,07,29
